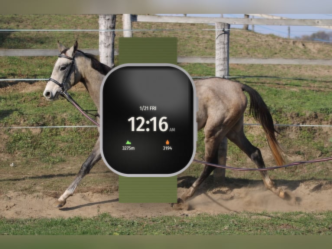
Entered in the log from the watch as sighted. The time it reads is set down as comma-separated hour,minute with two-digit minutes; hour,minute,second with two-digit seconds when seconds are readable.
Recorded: 12,16
